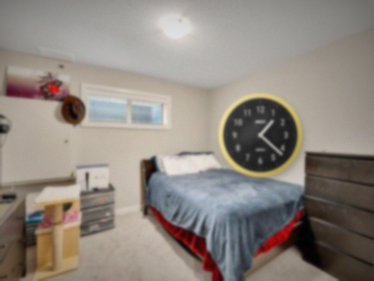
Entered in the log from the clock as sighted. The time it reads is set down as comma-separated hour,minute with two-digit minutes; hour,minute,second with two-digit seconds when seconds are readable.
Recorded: 1,22
